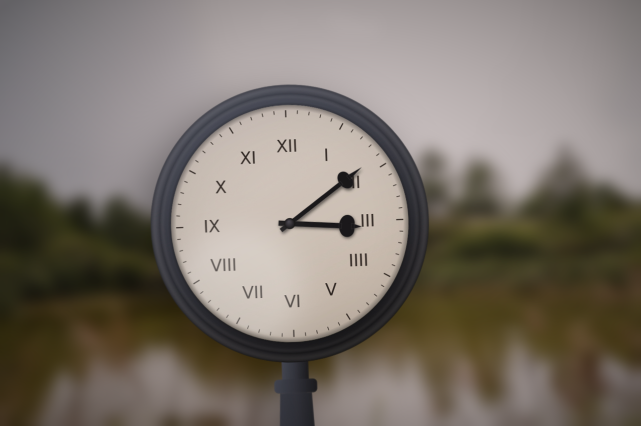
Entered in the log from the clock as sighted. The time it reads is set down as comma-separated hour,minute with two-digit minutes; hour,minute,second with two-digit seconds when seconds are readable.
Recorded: 3,09
